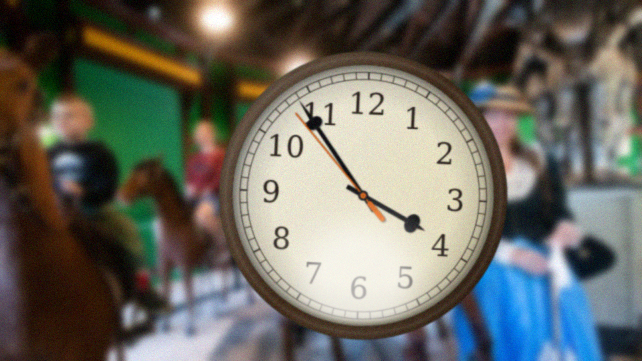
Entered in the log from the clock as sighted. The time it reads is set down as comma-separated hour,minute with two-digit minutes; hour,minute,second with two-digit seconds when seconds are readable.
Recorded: 3,53,53
